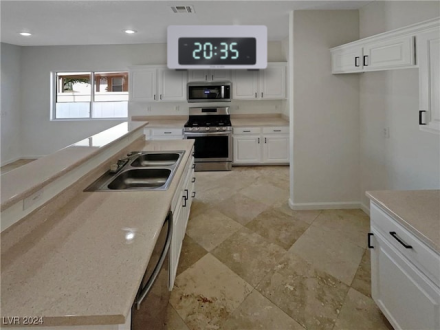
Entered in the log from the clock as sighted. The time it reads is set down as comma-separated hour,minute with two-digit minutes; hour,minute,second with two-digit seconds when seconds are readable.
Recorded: 20,35
